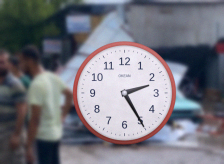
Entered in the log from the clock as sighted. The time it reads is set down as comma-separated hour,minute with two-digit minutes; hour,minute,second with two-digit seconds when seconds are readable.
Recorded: 2,25
